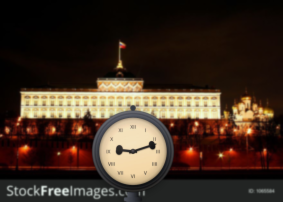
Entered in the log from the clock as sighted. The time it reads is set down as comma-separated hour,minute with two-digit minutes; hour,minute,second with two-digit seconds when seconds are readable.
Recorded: 9,12
